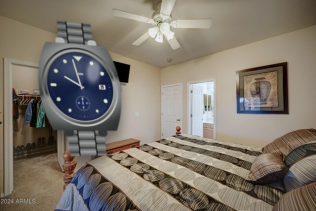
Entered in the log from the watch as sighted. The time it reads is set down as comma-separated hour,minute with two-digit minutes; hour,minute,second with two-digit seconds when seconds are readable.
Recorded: 9,58
